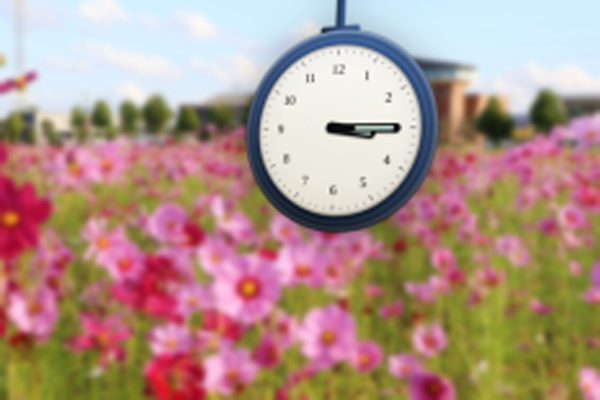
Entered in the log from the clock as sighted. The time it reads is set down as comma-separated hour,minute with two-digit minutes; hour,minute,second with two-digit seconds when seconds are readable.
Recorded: 3,15
